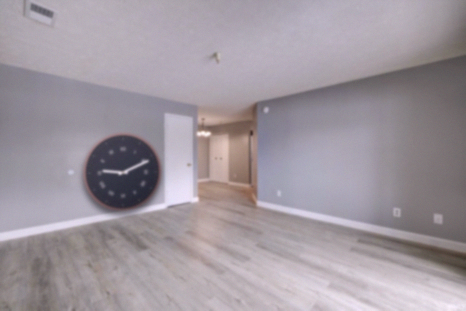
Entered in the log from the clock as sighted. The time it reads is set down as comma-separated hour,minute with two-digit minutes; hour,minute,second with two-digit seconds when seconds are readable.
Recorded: 9,11
